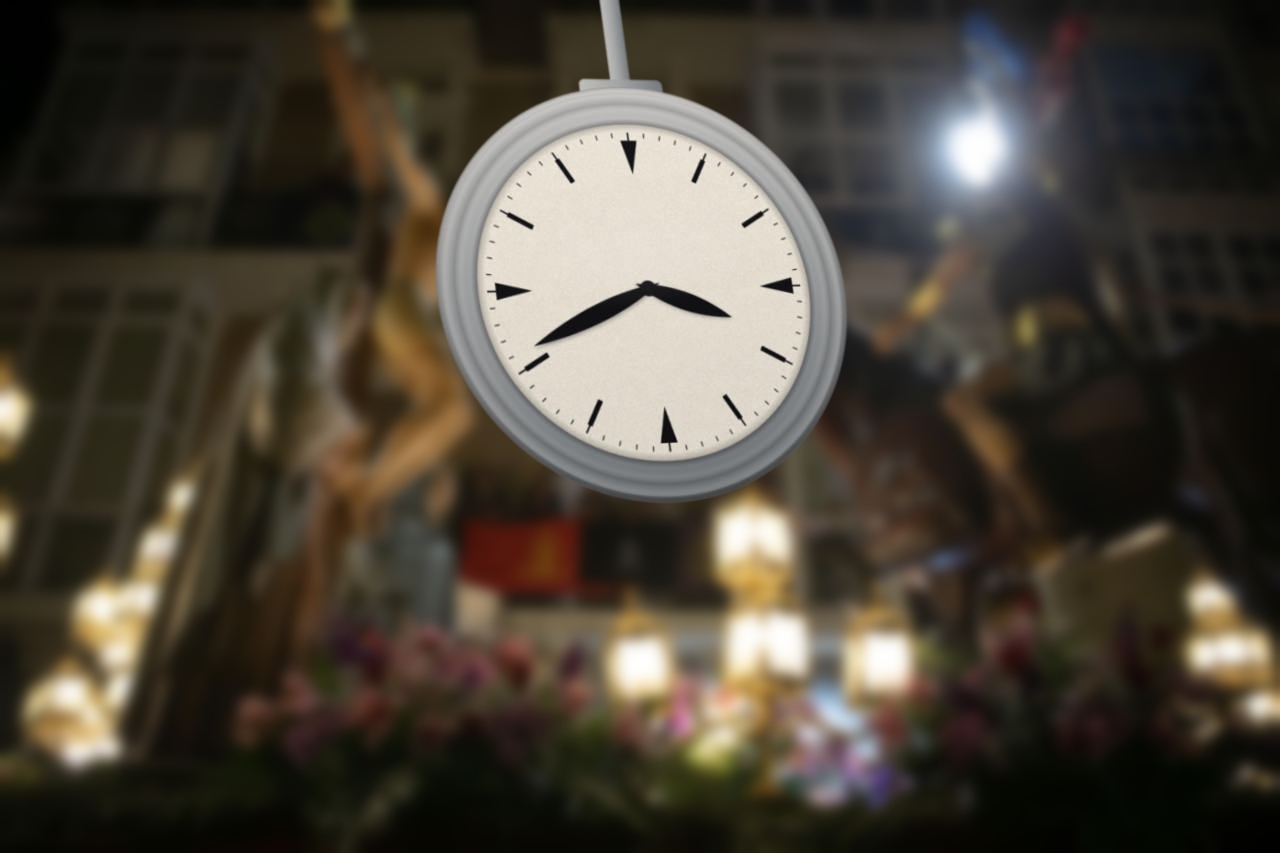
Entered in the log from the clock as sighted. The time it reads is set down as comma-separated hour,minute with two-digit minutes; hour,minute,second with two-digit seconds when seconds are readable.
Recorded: 3,41
